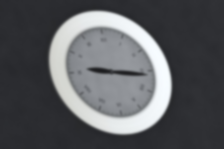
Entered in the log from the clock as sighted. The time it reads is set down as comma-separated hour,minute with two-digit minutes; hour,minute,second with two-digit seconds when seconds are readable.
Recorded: 9,16
